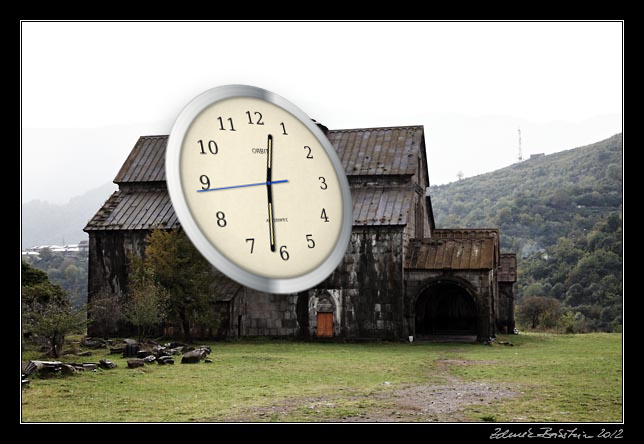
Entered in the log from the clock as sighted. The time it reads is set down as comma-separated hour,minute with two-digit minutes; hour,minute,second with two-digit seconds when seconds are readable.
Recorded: 12,31,44
